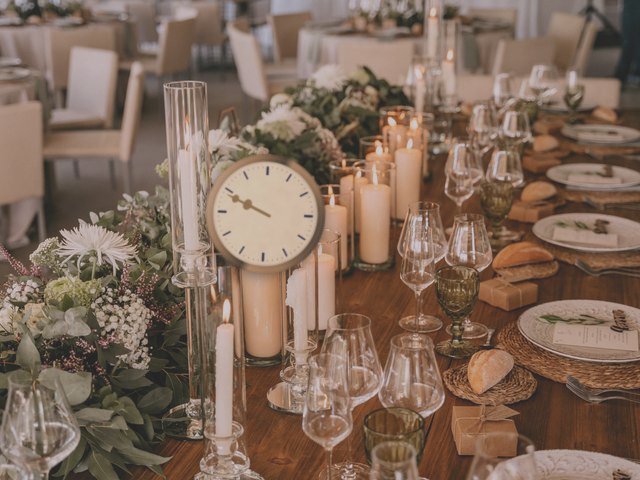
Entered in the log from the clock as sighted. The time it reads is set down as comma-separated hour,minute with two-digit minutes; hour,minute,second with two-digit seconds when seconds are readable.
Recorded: 9,49
